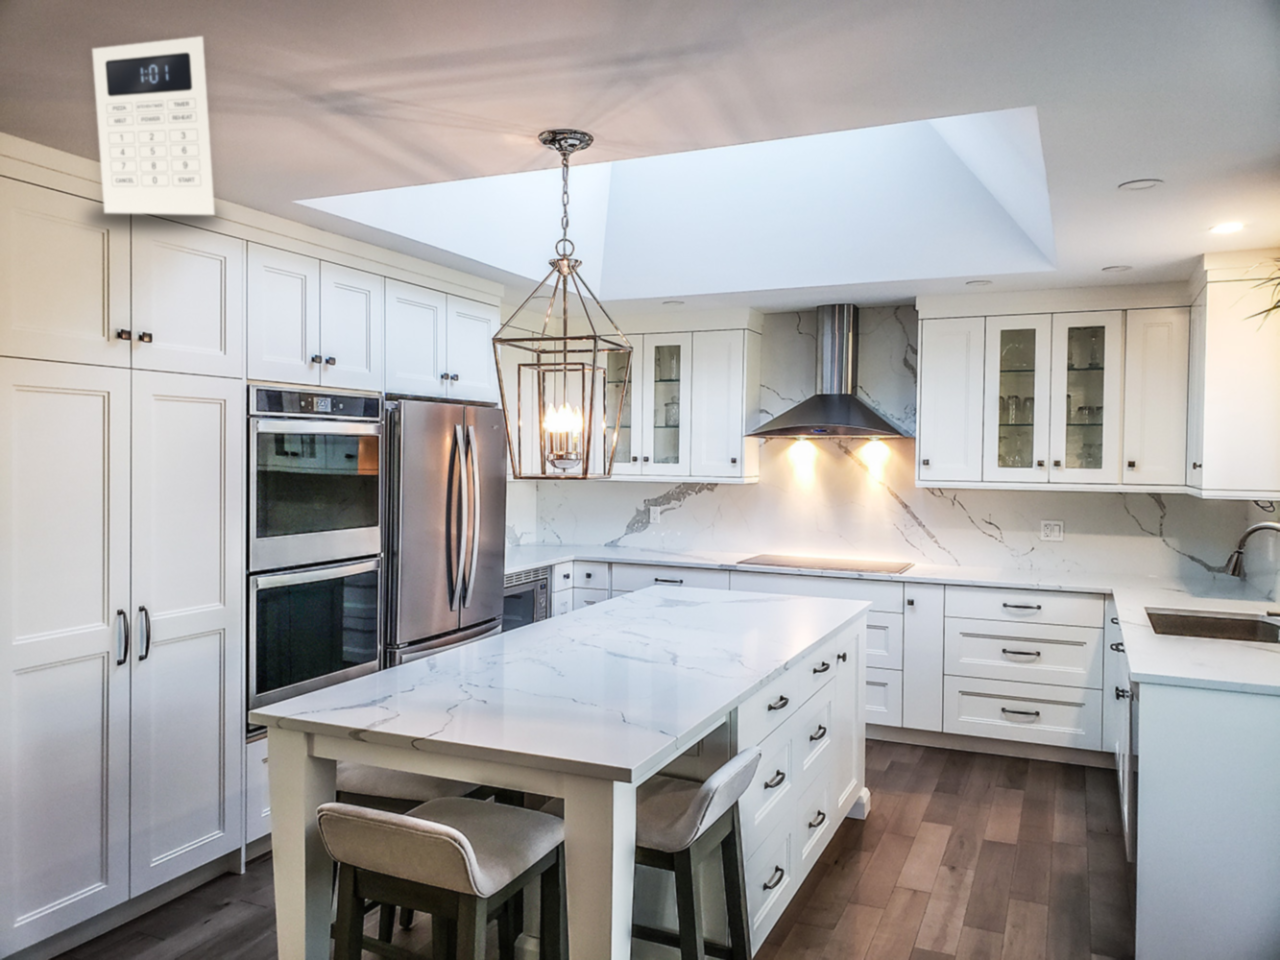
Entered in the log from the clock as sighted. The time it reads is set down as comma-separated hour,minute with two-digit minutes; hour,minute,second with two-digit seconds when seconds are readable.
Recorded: 1,01
